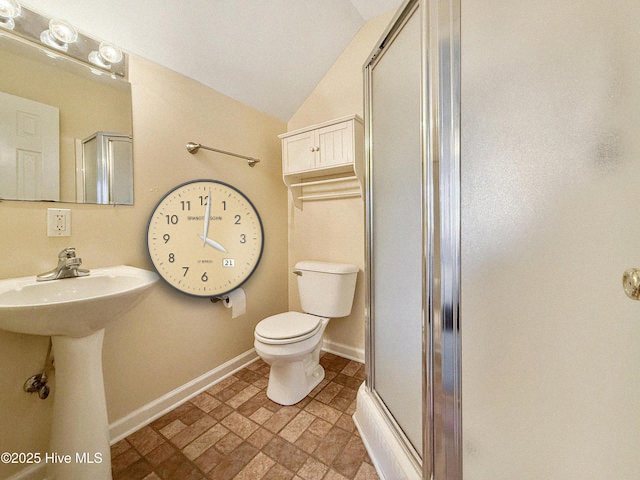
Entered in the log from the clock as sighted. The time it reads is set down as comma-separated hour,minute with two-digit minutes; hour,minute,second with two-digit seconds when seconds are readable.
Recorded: 4,01
